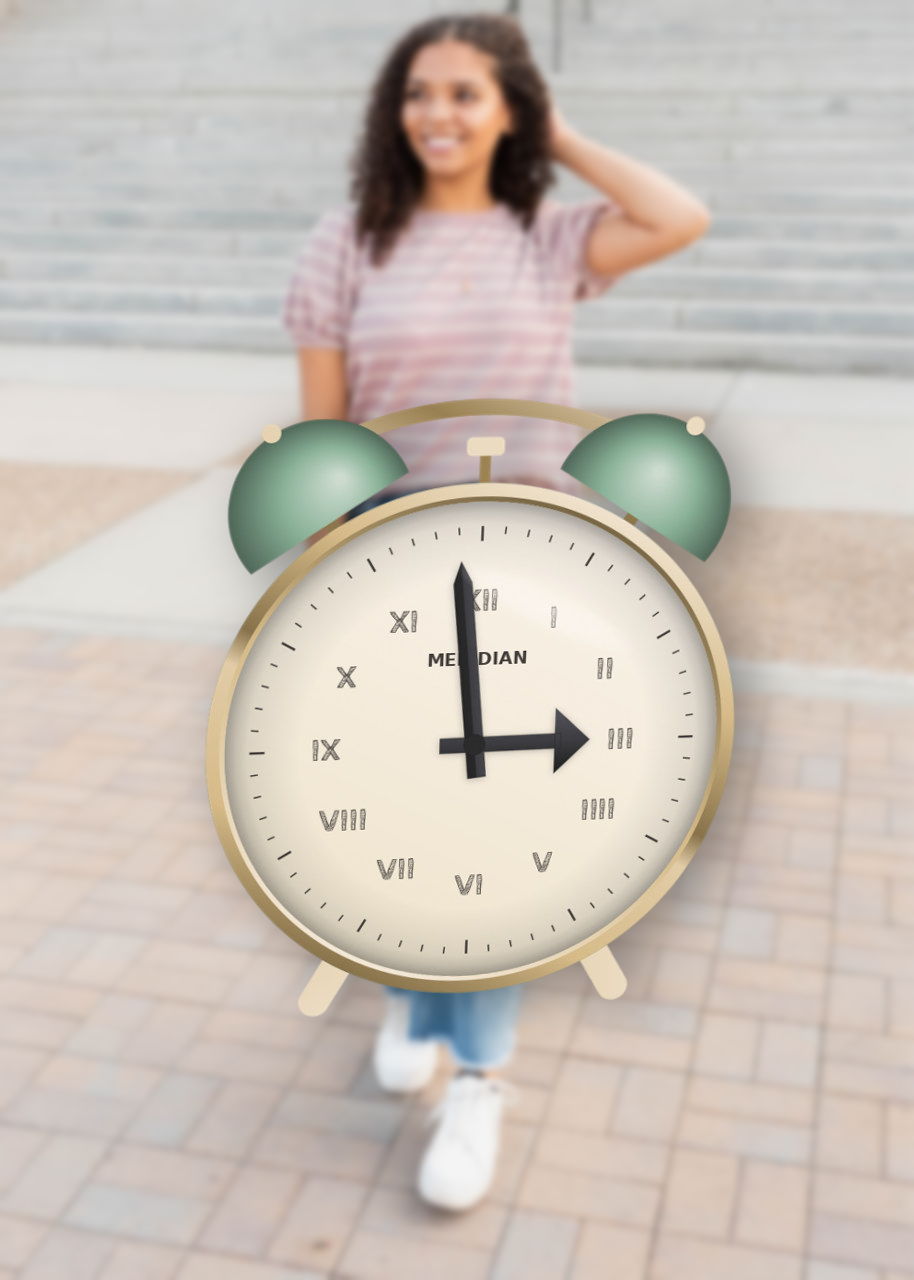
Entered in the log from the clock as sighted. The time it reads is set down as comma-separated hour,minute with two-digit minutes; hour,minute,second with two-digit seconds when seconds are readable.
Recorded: 2,59
